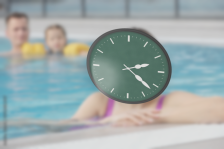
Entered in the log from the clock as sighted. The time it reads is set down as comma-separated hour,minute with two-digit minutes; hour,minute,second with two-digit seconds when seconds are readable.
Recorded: 2,22
